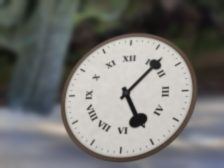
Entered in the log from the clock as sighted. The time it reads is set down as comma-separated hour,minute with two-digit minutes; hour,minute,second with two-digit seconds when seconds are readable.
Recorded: 5,07
